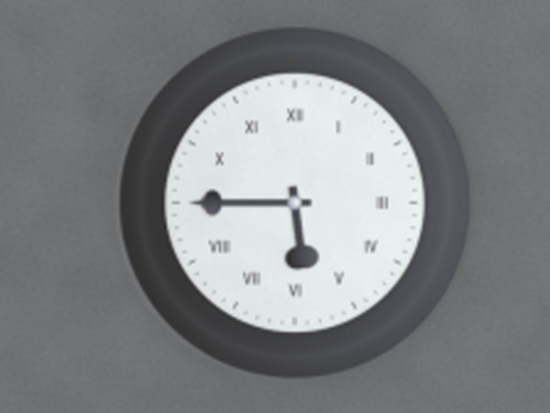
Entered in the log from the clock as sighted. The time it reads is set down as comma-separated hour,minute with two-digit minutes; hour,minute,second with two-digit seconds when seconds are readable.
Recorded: 5,45
